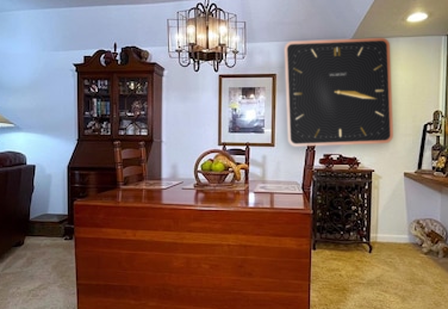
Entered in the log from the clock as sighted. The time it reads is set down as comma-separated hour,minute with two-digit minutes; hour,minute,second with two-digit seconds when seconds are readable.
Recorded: 3,17
